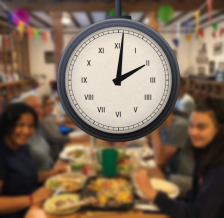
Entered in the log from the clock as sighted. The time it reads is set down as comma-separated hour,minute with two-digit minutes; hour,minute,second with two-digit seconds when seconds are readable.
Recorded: 2,01
